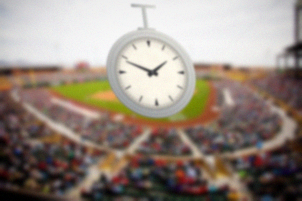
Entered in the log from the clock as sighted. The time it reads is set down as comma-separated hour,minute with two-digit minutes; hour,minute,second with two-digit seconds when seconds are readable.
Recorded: 1,49
